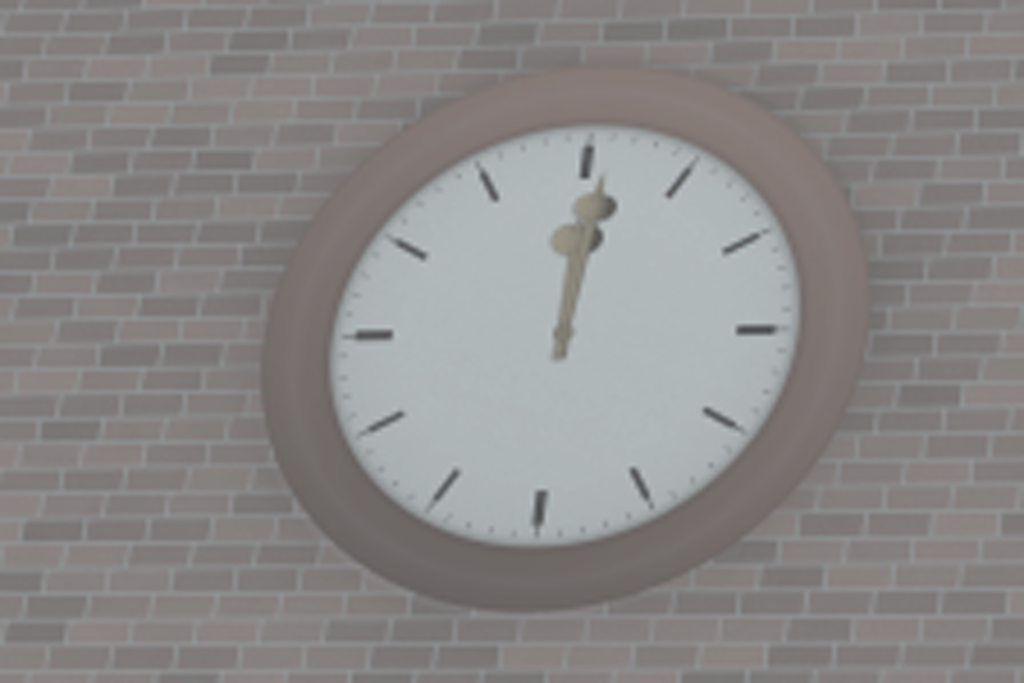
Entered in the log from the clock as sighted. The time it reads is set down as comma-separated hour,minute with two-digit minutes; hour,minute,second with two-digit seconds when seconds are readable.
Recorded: 12,01
